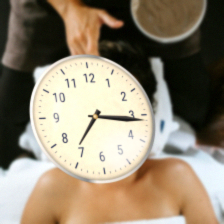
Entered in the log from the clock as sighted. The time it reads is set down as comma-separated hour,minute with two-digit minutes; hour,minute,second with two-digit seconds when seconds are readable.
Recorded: 7,16
